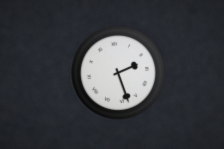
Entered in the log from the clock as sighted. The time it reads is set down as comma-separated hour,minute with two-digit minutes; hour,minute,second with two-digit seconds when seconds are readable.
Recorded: 2,28
